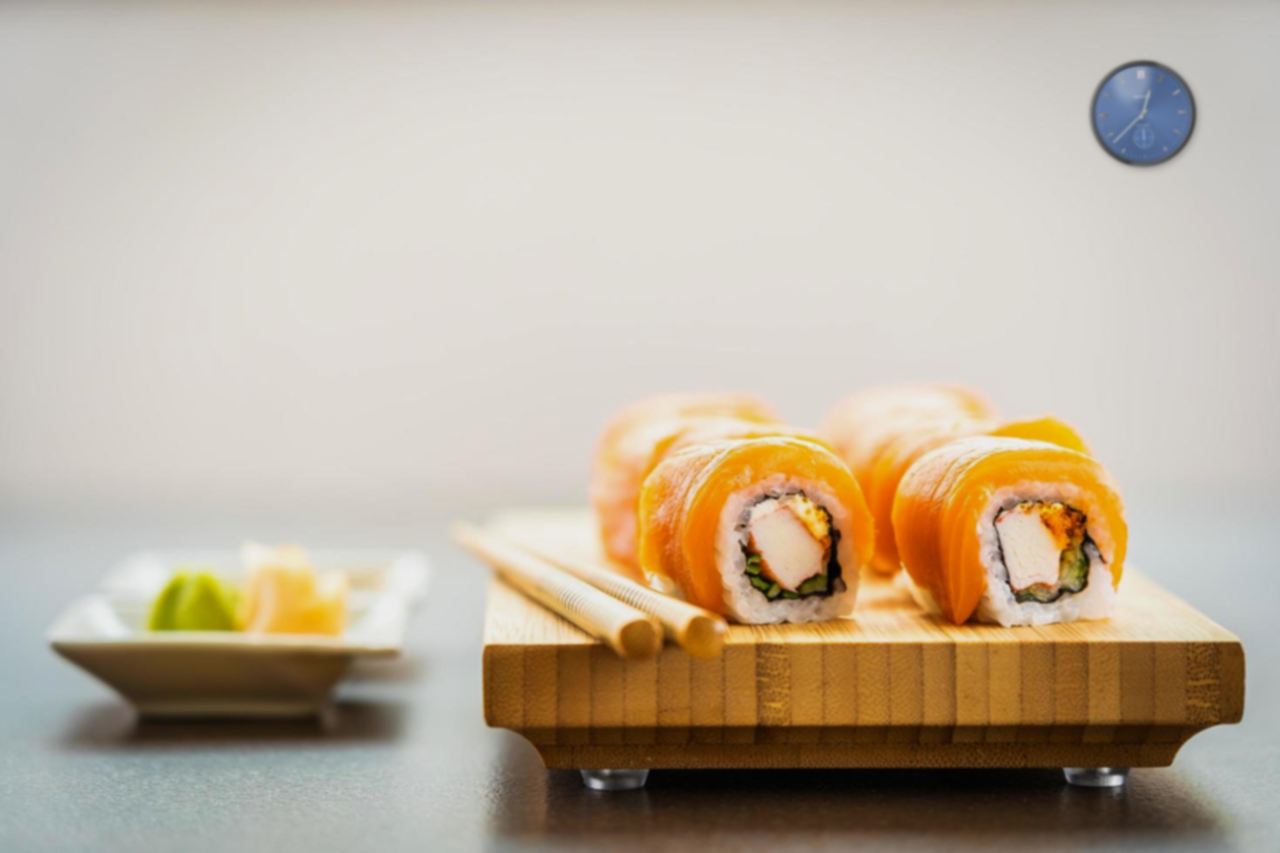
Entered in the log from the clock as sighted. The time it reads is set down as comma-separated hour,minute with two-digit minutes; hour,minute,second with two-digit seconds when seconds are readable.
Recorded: 12,38
